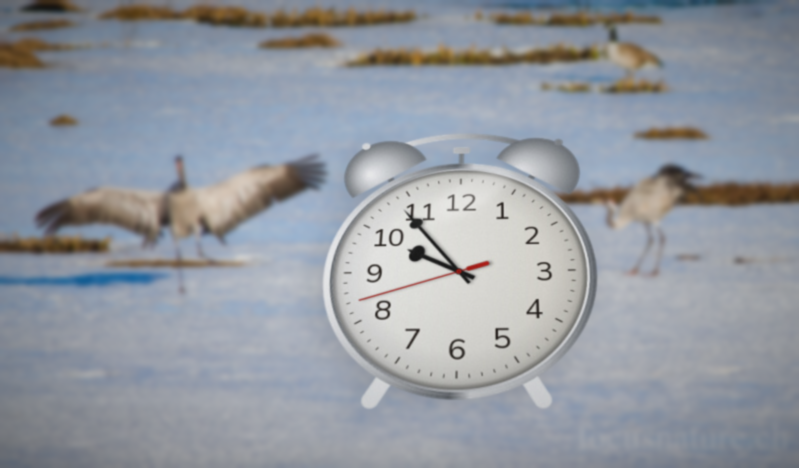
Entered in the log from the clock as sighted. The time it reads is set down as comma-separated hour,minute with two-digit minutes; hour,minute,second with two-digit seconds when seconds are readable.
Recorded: 9,53,42
